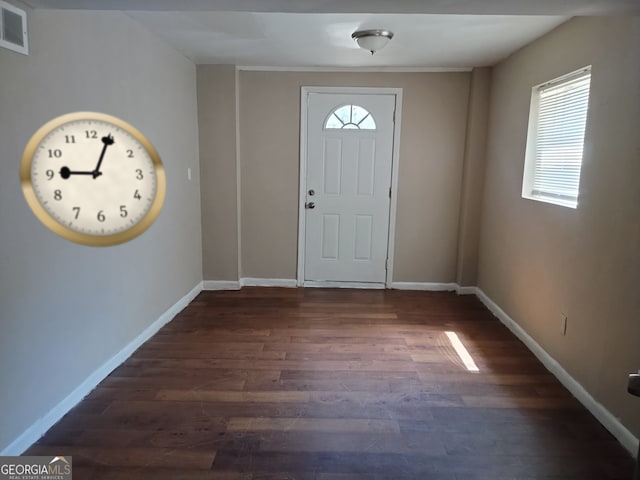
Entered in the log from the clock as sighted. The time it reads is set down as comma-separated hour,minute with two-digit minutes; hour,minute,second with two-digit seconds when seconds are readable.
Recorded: 9,04
